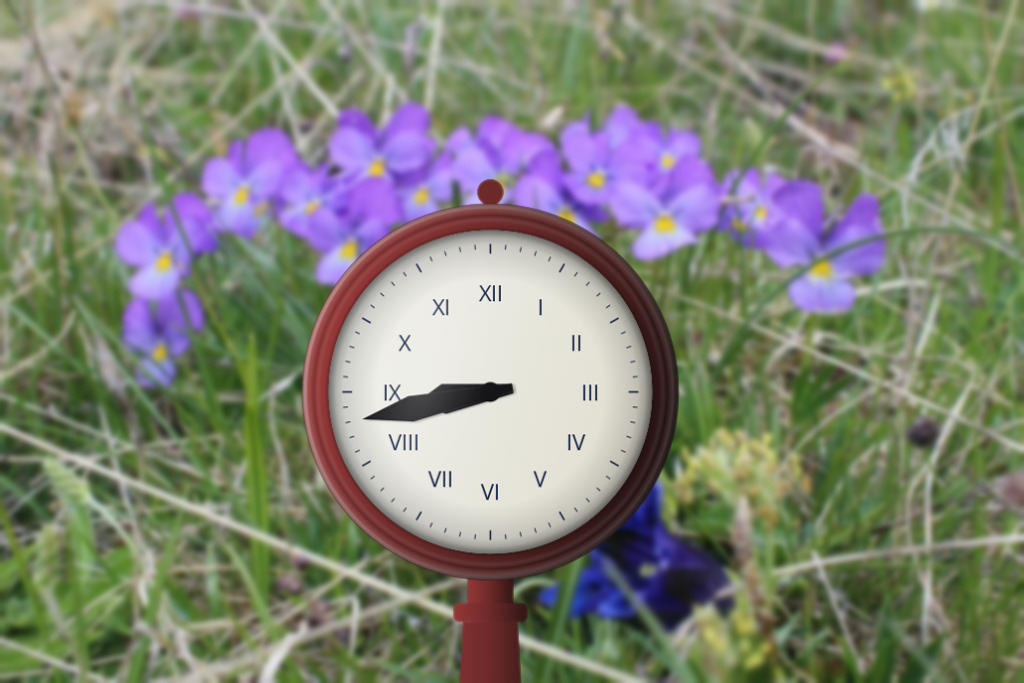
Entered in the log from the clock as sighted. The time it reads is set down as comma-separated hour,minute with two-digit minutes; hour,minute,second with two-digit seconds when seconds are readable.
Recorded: 8,43
